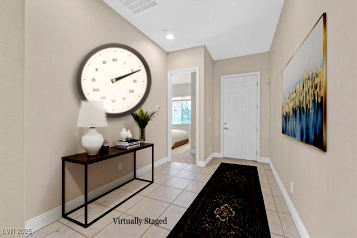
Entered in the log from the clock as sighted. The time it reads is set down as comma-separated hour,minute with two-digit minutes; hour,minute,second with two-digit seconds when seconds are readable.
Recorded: 2,11
